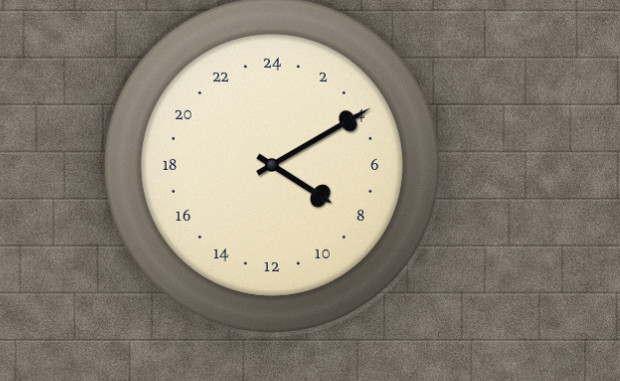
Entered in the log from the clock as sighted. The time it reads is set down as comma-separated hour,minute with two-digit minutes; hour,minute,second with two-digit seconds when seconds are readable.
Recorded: 8,10
